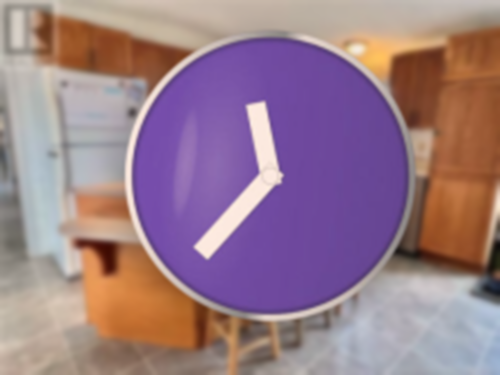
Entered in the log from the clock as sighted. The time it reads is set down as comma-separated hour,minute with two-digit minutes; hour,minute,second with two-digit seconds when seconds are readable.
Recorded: 11,37
